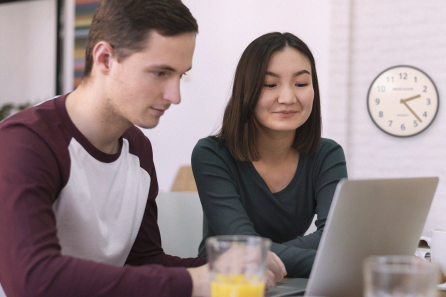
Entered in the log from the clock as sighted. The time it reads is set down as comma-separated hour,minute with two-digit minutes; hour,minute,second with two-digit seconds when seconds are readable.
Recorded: 2,23
